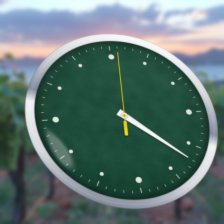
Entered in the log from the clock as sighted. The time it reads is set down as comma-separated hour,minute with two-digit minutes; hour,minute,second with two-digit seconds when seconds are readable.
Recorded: 4,22,01
